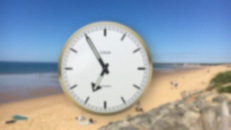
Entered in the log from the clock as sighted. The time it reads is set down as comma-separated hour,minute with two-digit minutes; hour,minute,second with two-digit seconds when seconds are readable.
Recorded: 6,55
